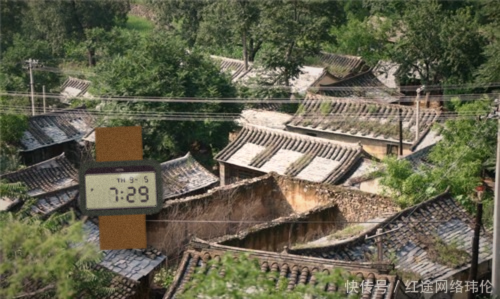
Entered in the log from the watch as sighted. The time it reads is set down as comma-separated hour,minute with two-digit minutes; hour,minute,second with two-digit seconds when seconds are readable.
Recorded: 7,29
